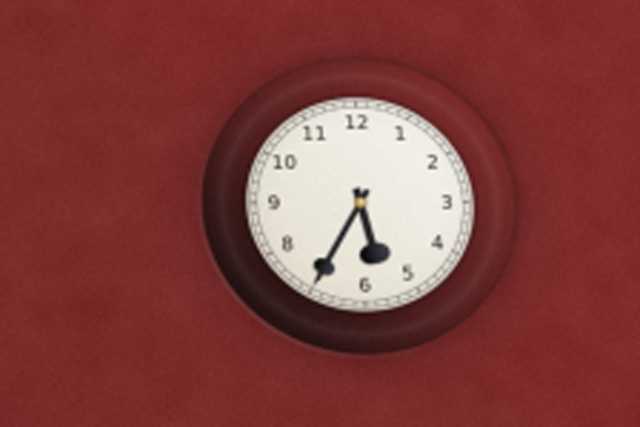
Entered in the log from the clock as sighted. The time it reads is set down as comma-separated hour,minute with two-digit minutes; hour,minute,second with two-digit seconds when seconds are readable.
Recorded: 5,35
